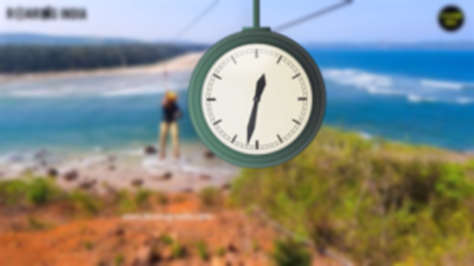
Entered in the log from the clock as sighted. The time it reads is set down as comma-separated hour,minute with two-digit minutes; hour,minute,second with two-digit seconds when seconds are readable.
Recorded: 12,32
